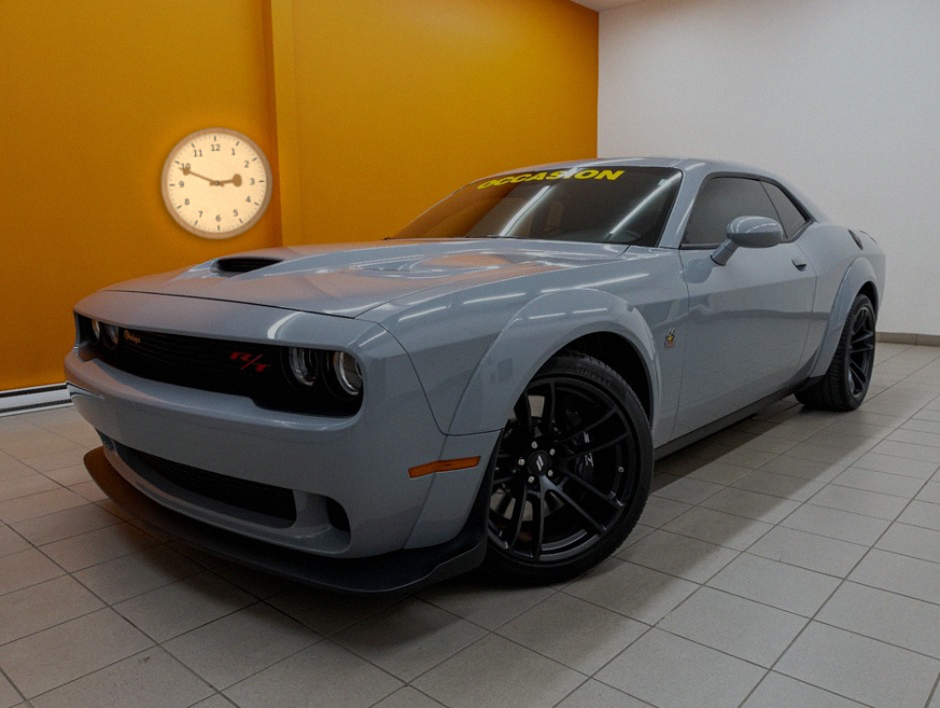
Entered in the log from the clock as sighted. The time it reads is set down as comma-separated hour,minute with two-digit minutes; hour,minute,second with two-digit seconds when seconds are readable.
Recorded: 2,49
